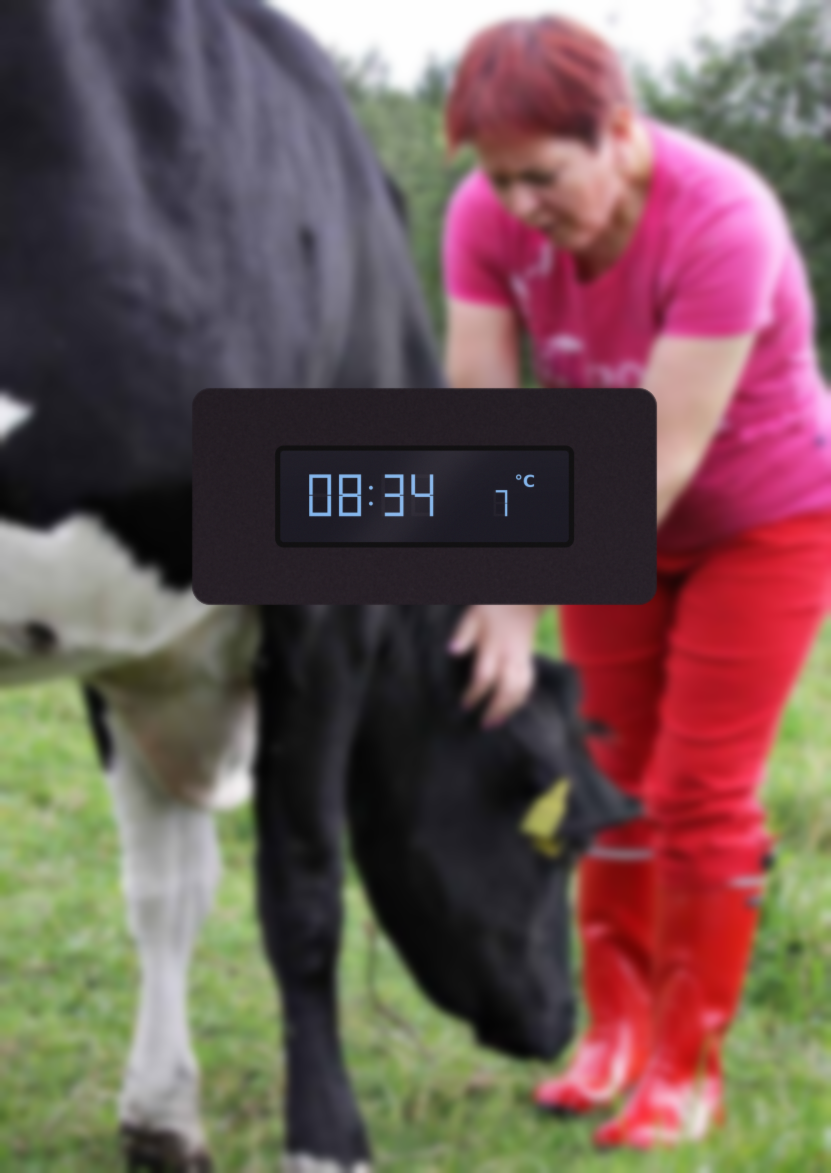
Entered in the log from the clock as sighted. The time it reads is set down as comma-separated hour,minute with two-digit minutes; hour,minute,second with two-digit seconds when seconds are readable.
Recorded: 8,34
